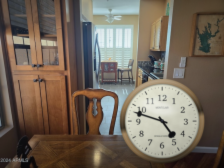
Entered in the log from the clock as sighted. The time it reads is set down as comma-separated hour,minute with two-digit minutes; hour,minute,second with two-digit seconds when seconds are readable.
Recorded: 4,48
